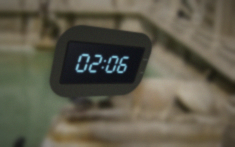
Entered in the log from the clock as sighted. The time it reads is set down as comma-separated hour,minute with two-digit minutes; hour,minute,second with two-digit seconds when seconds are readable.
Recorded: 2,06
